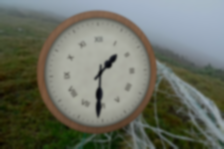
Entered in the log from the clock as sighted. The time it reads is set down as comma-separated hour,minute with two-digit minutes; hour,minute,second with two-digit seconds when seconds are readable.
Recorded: 1,31
